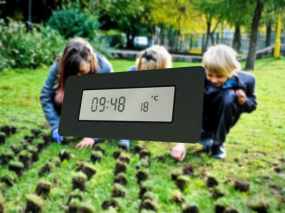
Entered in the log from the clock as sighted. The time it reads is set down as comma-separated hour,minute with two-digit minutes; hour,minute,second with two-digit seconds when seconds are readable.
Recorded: 9,48
